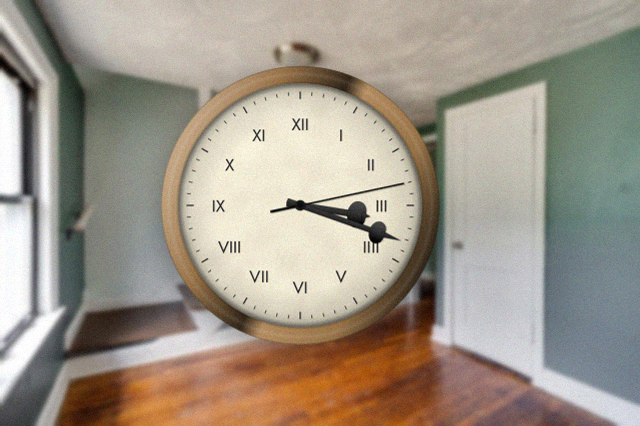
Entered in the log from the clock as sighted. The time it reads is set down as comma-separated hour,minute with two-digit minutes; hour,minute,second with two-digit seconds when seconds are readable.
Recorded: 3,18,13
